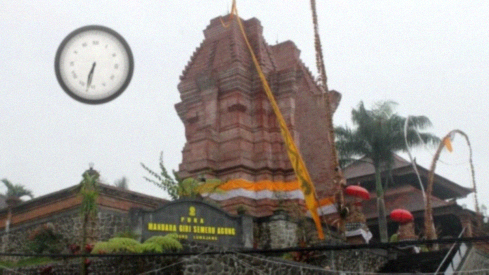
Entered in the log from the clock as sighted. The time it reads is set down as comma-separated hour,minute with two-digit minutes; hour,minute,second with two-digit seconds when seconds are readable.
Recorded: 6,32
